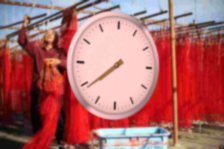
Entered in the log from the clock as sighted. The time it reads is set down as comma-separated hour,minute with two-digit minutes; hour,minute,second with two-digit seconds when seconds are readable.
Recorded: 7,39
